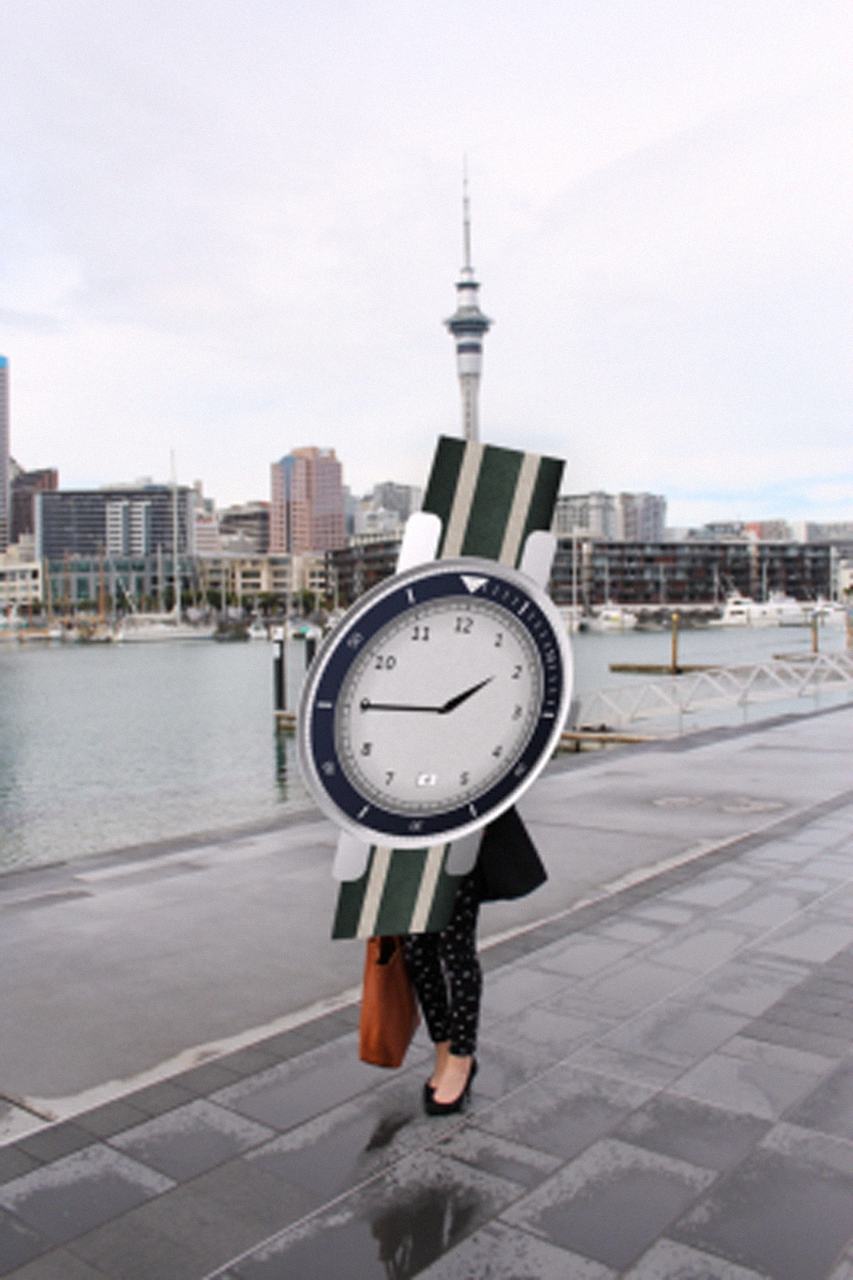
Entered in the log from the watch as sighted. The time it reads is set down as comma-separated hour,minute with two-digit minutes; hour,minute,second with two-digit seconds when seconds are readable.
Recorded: 1,45
